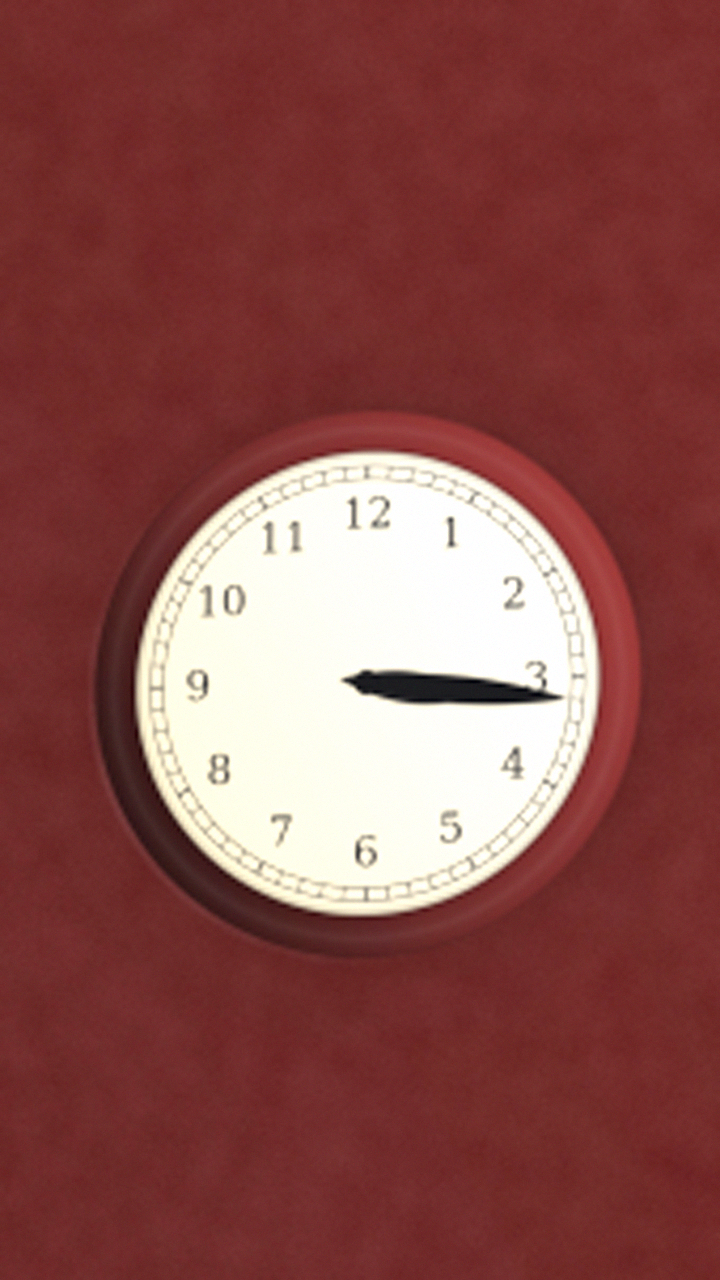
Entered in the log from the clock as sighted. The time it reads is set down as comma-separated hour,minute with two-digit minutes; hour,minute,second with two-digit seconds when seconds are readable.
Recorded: 3,16
